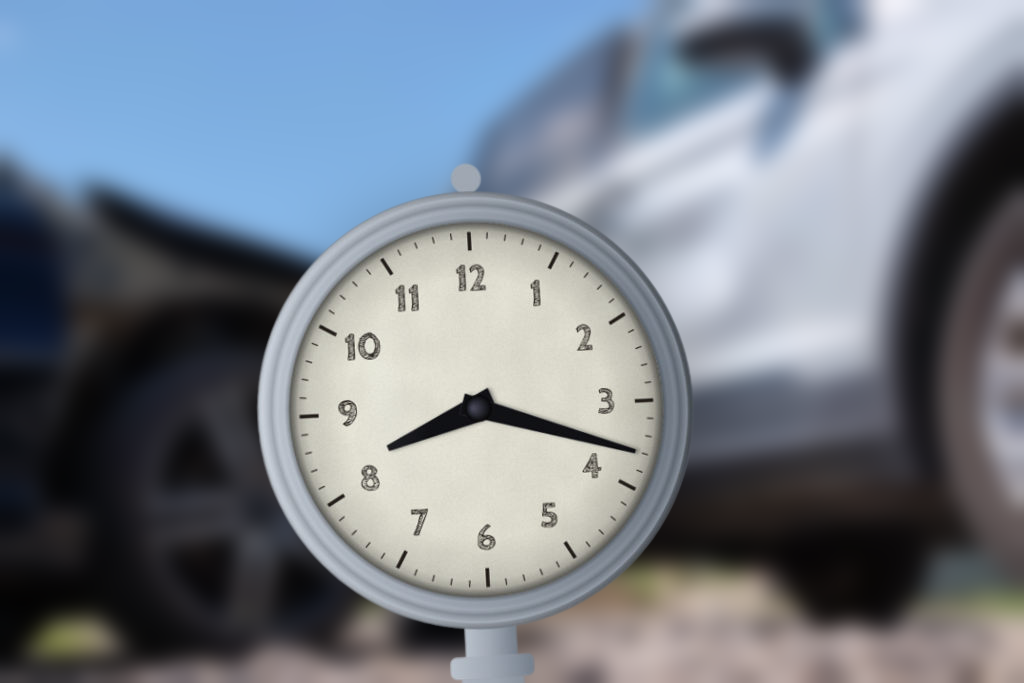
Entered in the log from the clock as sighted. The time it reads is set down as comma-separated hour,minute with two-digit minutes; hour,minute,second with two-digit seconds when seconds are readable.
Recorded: 8,18
